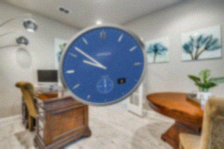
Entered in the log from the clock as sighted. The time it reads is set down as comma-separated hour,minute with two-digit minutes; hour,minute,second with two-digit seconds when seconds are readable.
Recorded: 9,52
